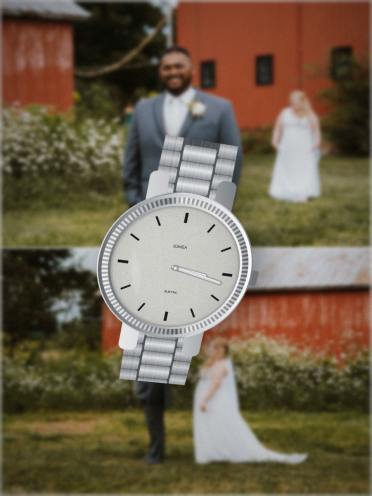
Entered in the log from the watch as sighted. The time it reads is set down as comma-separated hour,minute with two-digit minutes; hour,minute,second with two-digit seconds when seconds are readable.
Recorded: 3,17
